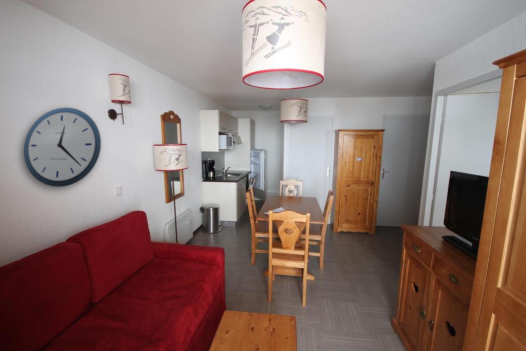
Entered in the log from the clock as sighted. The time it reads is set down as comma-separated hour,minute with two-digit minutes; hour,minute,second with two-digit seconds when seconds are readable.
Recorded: 12,22
